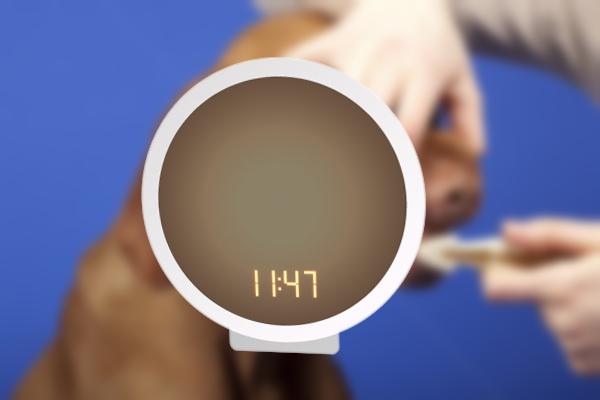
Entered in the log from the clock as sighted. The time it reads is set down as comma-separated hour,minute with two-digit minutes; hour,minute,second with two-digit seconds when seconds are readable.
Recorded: 11,47
